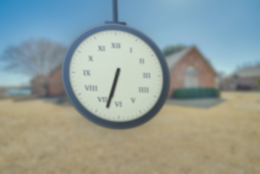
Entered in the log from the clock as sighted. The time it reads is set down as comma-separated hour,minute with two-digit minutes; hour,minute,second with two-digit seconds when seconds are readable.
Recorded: 6,33
